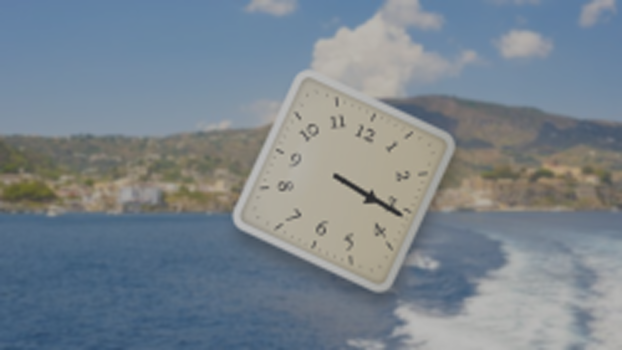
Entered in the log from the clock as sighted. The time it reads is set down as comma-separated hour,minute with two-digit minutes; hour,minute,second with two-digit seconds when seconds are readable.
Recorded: 3,16
